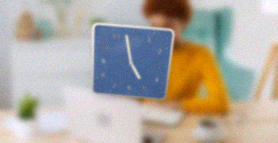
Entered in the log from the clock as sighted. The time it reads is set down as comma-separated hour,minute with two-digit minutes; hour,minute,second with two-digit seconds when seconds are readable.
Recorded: 4,58
